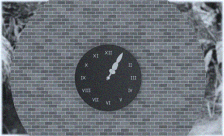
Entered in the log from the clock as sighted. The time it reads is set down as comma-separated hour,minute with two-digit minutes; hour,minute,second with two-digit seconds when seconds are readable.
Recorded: 1,05
